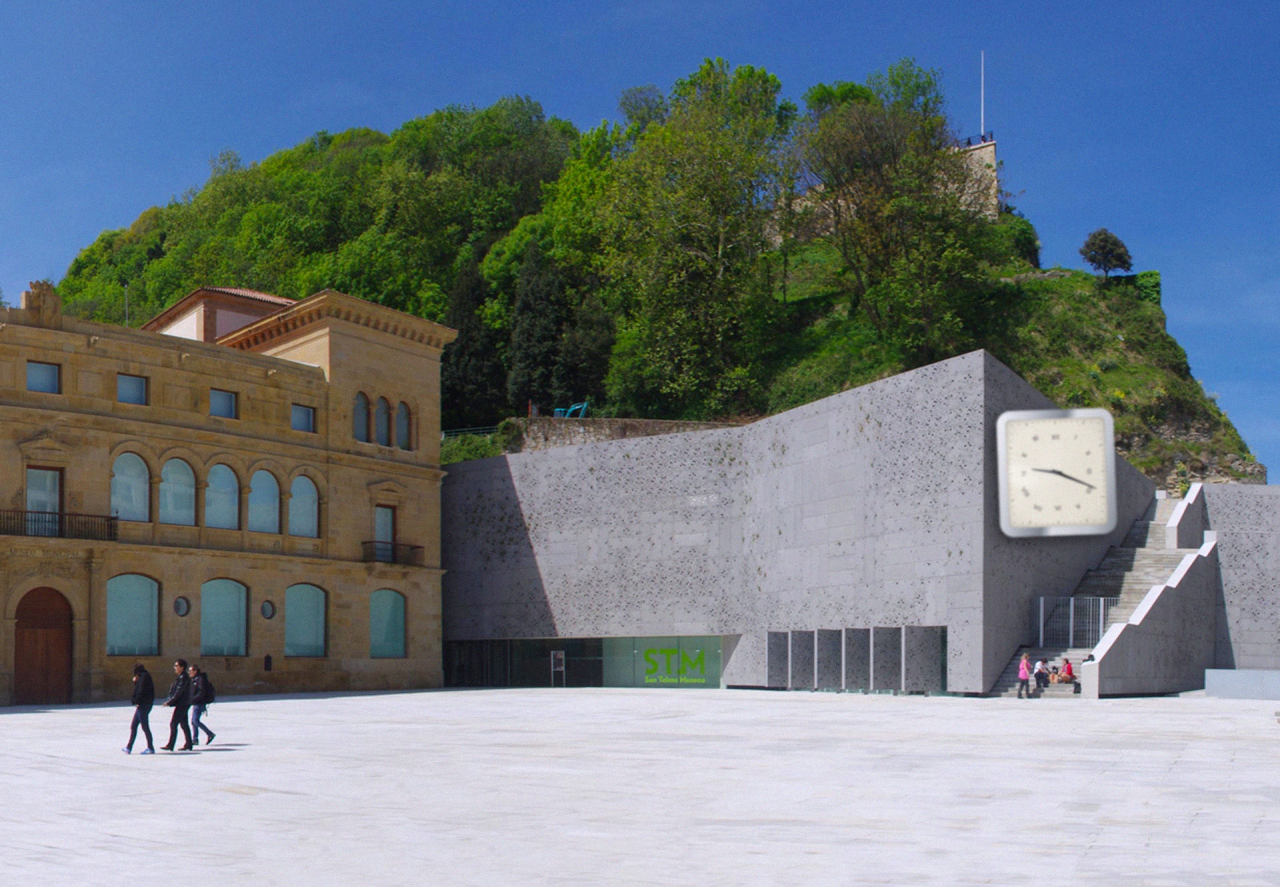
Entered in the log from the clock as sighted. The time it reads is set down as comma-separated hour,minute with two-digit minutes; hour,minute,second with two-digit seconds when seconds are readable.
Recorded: 9,19
